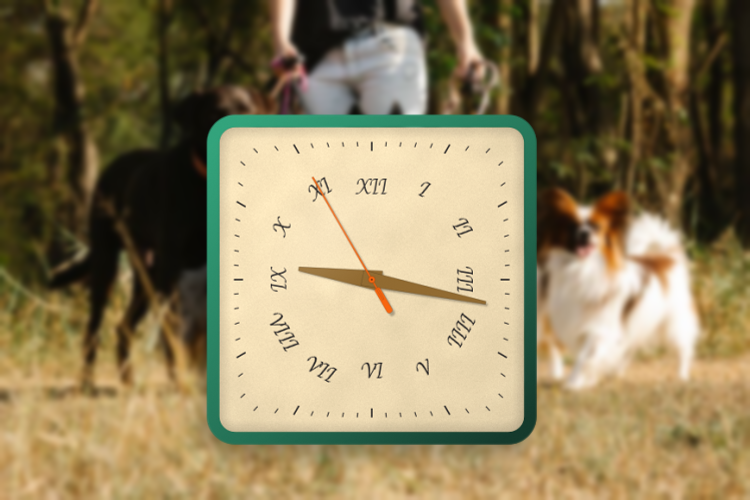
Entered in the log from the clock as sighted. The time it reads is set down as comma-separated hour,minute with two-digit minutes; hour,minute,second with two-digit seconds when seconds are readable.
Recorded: 9,16,55
